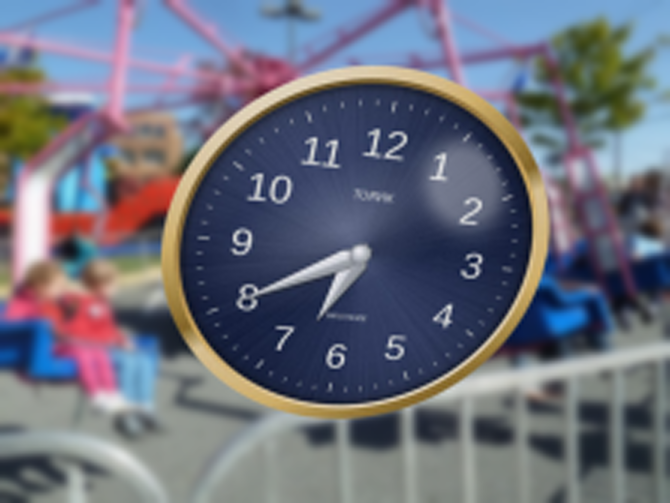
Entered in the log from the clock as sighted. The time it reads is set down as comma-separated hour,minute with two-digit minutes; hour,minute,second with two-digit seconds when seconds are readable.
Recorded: 6,40
